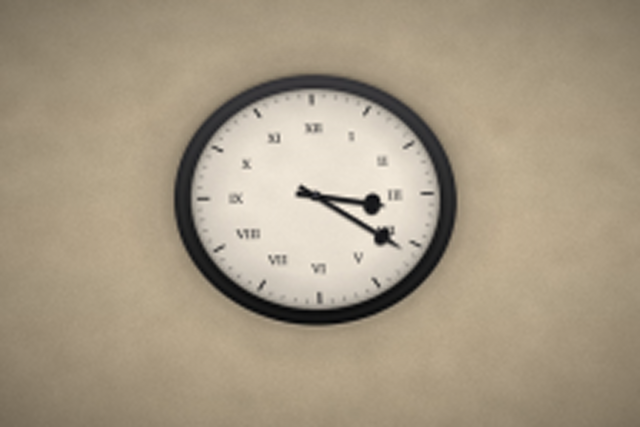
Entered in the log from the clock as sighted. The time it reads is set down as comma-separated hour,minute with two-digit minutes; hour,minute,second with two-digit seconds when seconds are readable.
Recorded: 3,21
